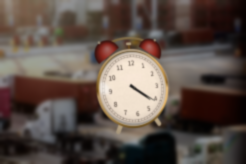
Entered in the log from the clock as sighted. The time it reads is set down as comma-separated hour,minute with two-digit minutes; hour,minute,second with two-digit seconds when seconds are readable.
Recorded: 4,21
